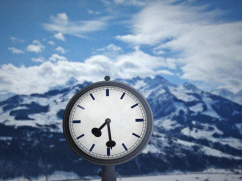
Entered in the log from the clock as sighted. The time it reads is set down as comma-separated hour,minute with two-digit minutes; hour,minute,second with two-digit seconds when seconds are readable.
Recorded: 7,29
